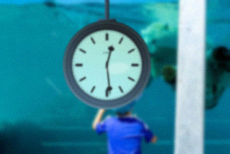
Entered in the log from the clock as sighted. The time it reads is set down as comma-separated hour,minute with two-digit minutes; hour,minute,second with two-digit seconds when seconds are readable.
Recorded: 12,29
